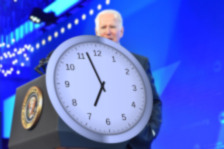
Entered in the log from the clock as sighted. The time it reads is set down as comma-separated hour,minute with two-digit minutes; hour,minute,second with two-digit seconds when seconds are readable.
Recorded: 6,57
